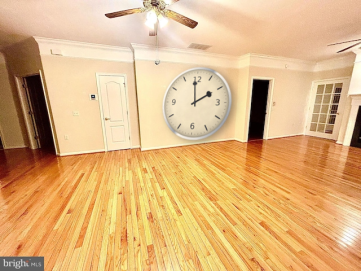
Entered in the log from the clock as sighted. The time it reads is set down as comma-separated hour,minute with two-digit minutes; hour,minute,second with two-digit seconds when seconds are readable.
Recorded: 1,59
